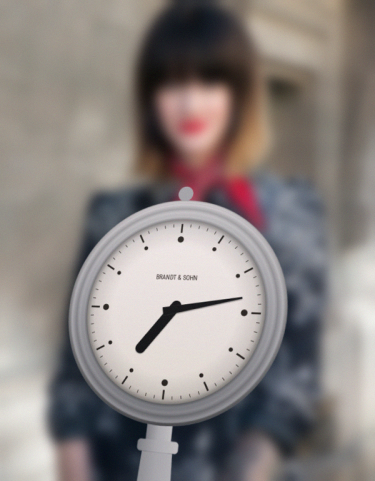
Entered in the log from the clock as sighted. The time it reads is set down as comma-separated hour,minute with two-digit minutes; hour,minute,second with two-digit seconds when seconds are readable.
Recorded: 7,13
